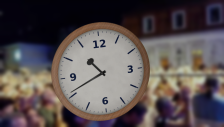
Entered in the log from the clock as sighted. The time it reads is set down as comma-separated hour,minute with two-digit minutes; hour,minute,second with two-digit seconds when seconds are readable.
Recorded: 10,41
